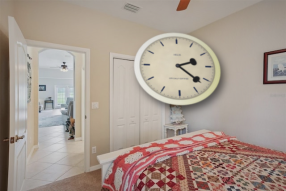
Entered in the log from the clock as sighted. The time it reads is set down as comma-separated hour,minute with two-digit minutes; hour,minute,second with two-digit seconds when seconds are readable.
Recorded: 2,22
